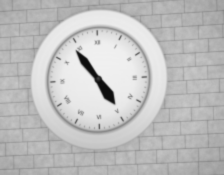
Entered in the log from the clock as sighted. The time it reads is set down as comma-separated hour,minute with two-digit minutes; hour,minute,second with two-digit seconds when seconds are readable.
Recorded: 4,54
